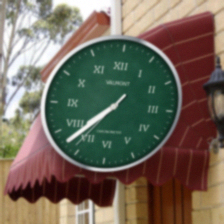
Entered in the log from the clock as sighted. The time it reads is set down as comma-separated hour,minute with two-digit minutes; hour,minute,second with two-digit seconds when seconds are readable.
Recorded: 7,37,36
